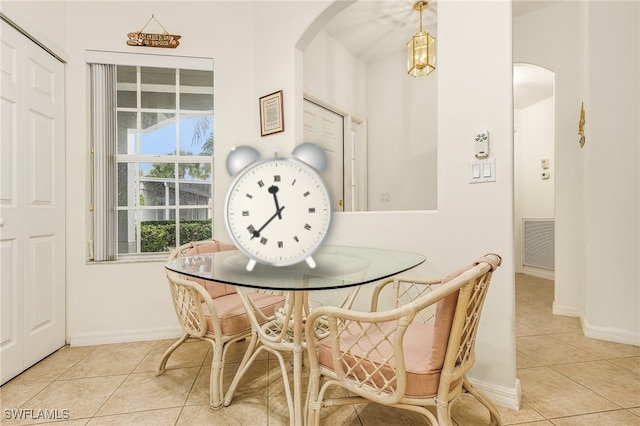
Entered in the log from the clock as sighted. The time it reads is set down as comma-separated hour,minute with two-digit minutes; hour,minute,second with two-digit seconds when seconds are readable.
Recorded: 11,38
